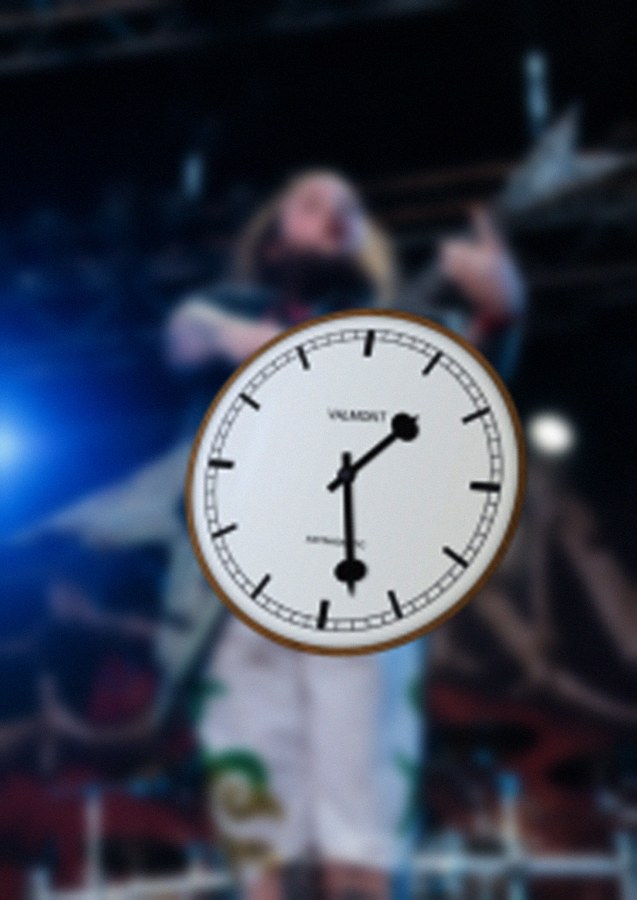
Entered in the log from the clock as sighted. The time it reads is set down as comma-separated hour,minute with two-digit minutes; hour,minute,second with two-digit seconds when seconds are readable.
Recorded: 1,28
